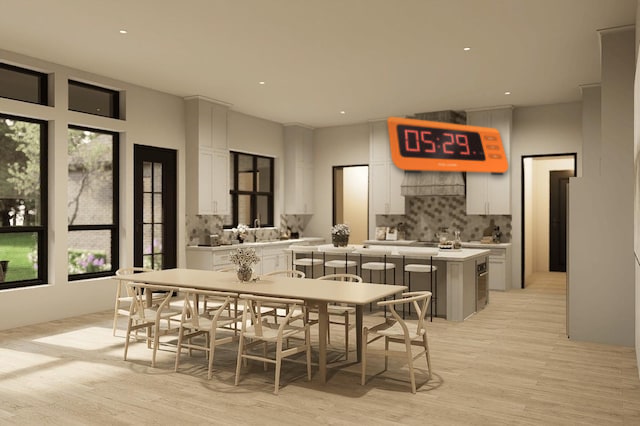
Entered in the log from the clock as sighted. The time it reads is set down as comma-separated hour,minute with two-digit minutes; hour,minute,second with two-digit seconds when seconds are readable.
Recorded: 5,29
